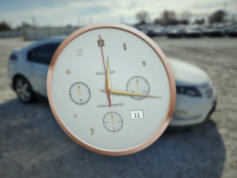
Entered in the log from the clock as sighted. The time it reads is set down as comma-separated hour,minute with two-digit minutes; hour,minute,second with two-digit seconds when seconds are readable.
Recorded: 12,17
